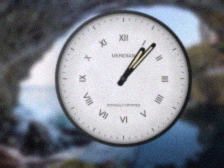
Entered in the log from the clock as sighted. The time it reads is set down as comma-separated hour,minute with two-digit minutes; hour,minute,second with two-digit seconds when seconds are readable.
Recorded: 1,07
